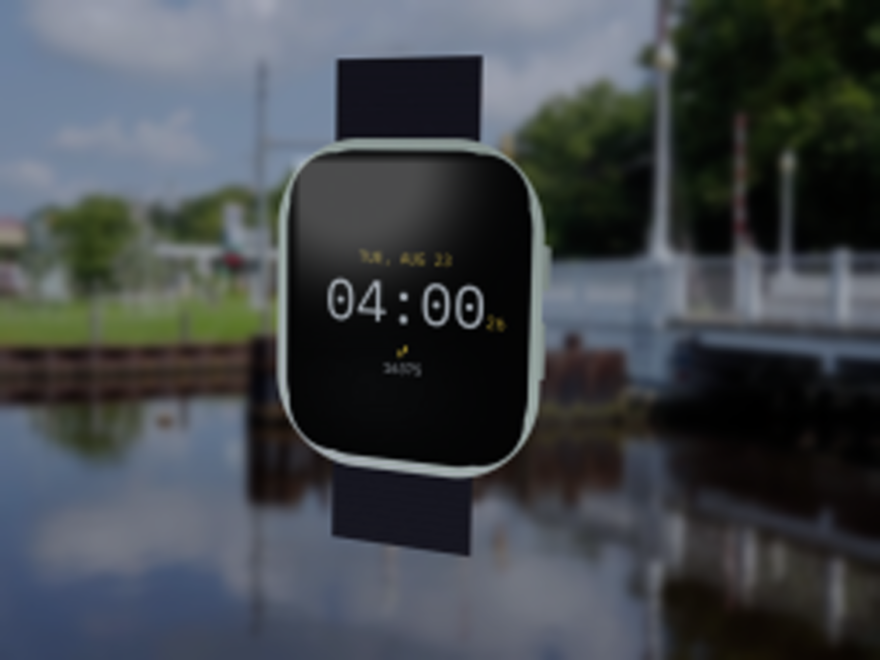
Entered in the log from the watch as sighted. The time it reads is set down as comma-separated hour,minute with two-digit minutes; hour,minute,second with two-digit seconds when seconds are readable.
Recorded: 4,00
